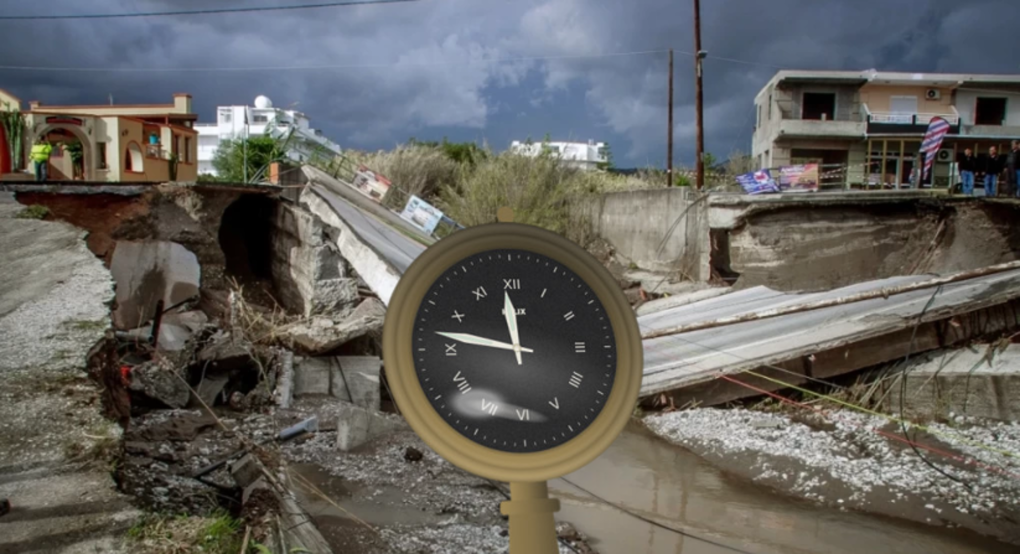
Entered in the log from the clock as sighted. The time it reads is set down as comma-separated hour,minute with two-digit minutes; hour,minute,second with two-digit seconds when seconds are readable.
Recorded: 11,47
